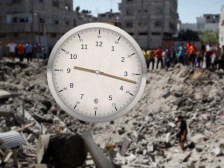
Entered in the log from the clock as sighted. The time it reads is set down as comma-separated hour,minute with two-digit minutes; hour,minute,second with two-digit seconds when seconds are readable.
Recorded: 9,17
